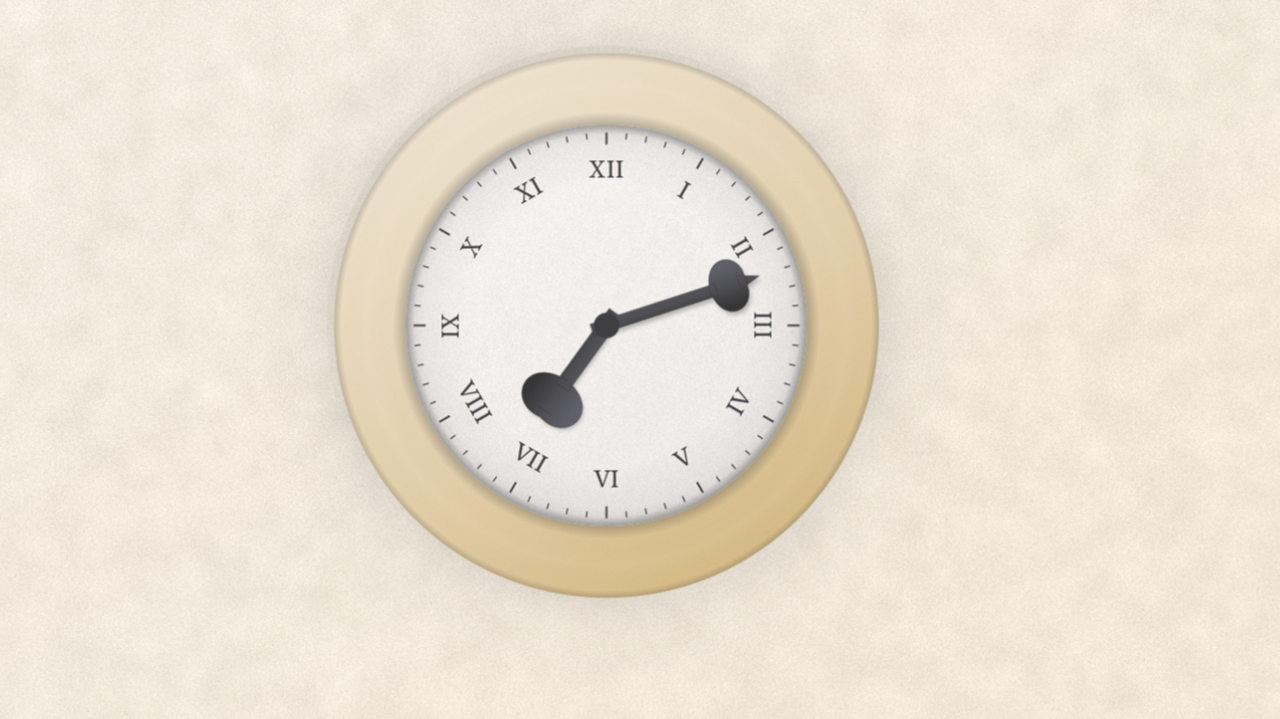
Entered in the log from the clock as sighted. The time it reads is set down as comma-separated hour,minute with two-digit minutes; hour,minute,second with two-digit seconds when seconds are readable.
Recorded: 7,12
